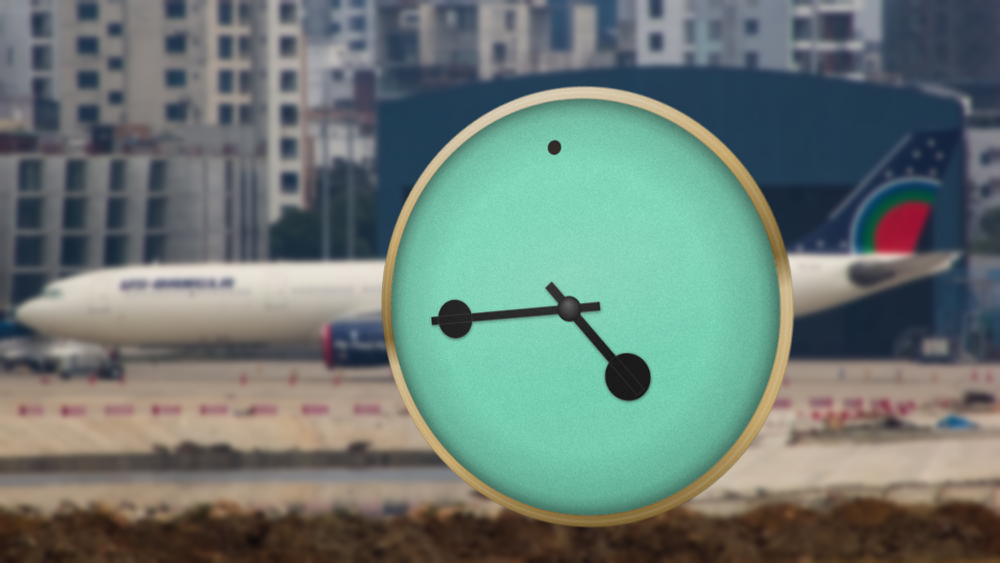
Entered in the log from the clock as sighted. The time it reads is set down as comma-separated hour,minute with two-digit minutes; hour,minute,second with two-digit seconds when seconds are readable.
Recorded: 4,45
